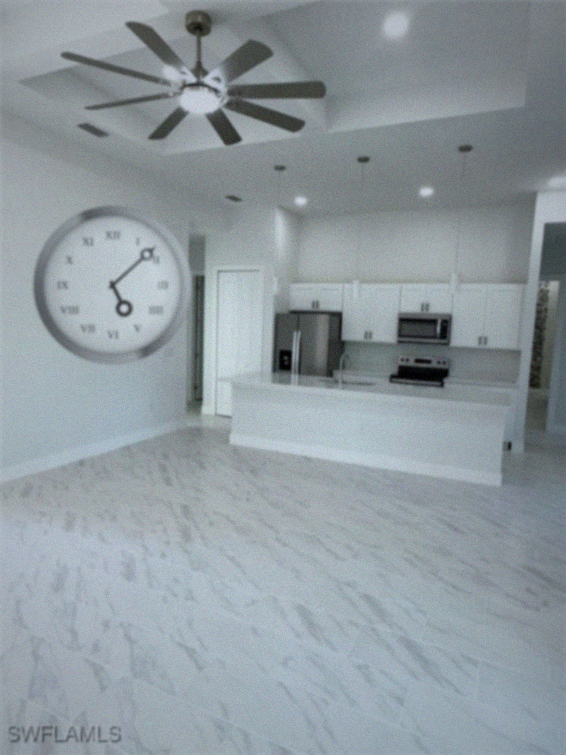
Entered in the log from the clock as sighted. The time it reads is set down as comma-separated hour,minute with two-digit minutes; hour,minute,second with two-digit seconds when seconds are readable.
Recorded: 5,08
